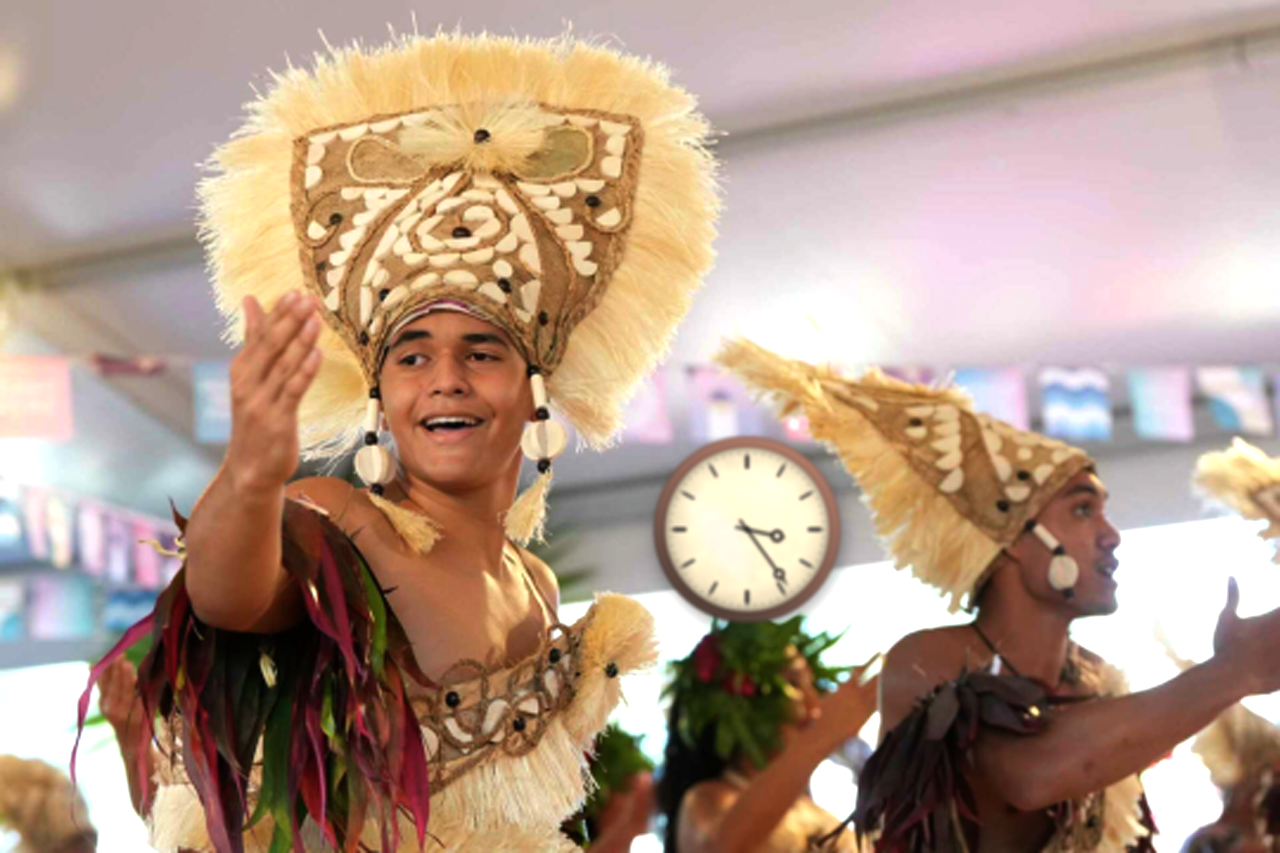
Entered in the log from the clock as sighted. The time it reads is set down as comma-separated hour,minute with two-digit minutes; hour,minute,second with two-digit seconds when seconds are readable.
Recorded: 3,24
